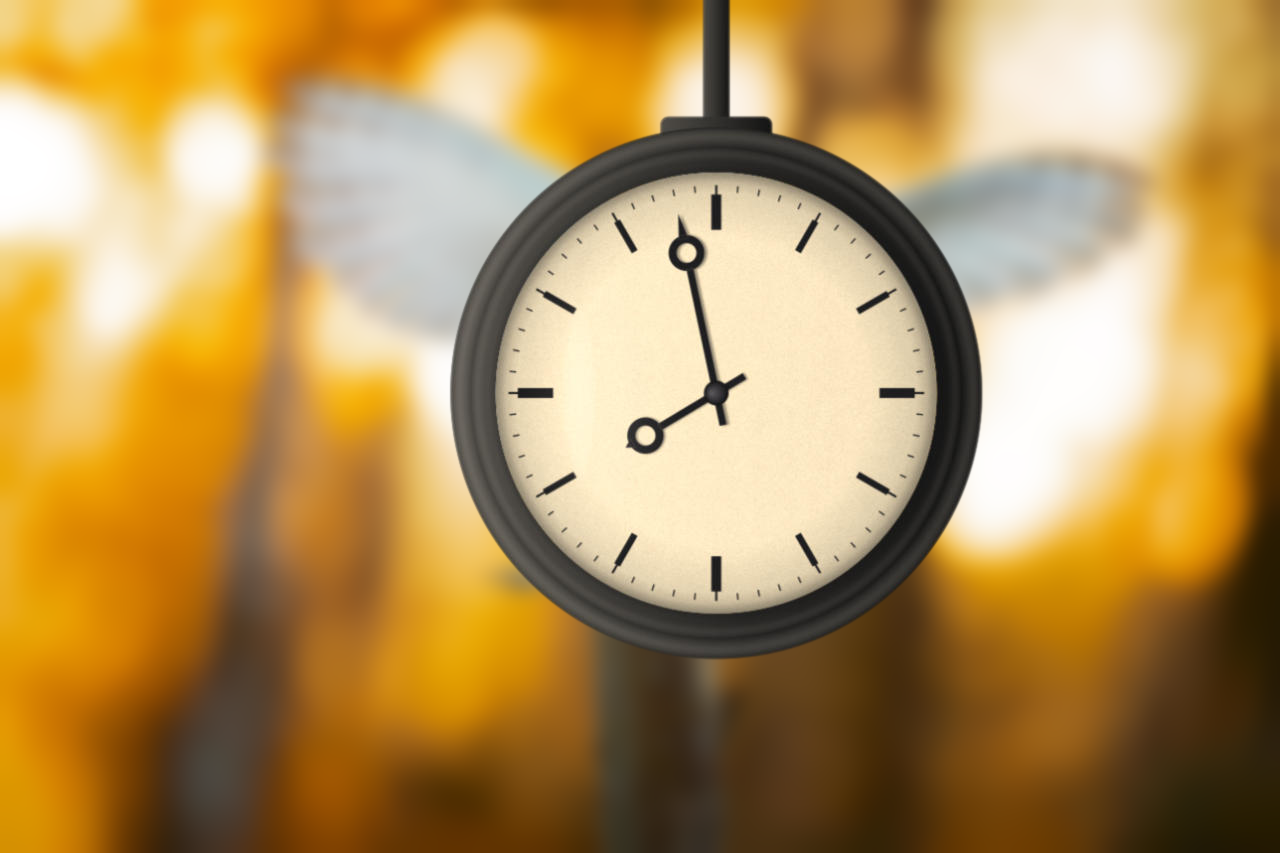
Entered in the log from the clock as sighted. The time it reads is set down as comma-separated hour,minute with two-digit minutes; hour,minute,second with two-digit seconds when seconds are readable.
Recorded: 7,58
